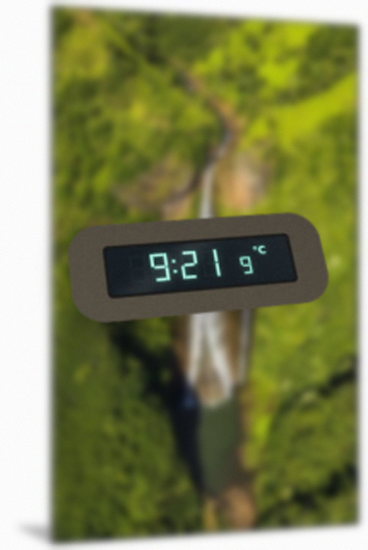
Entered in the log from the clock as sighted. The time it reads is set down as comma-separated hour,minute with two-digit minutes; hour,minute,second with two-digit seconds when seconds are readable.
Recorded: 9,21
